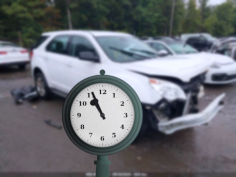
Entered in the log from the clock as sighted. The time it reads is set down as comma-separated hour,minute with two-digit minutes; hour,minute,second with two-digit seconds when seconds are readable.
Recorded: 10,56
